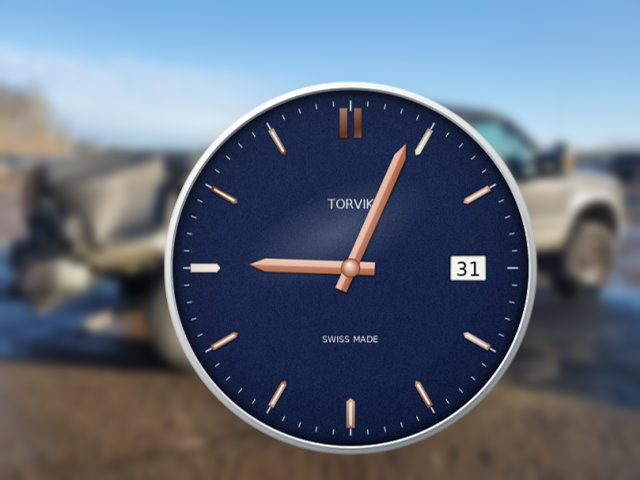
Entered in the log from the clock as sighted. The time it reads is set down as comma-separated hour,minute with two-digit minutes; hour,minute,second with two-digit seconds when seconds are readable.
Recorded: 9,04
